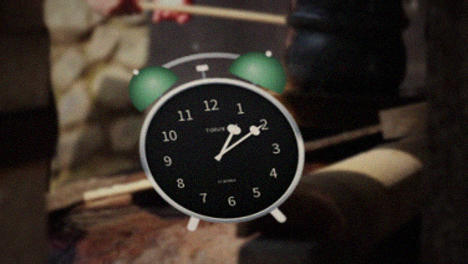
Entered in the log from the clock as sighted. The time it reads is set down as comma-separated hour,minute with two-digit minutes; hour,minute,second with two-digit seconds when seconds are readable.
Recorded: 1,10
